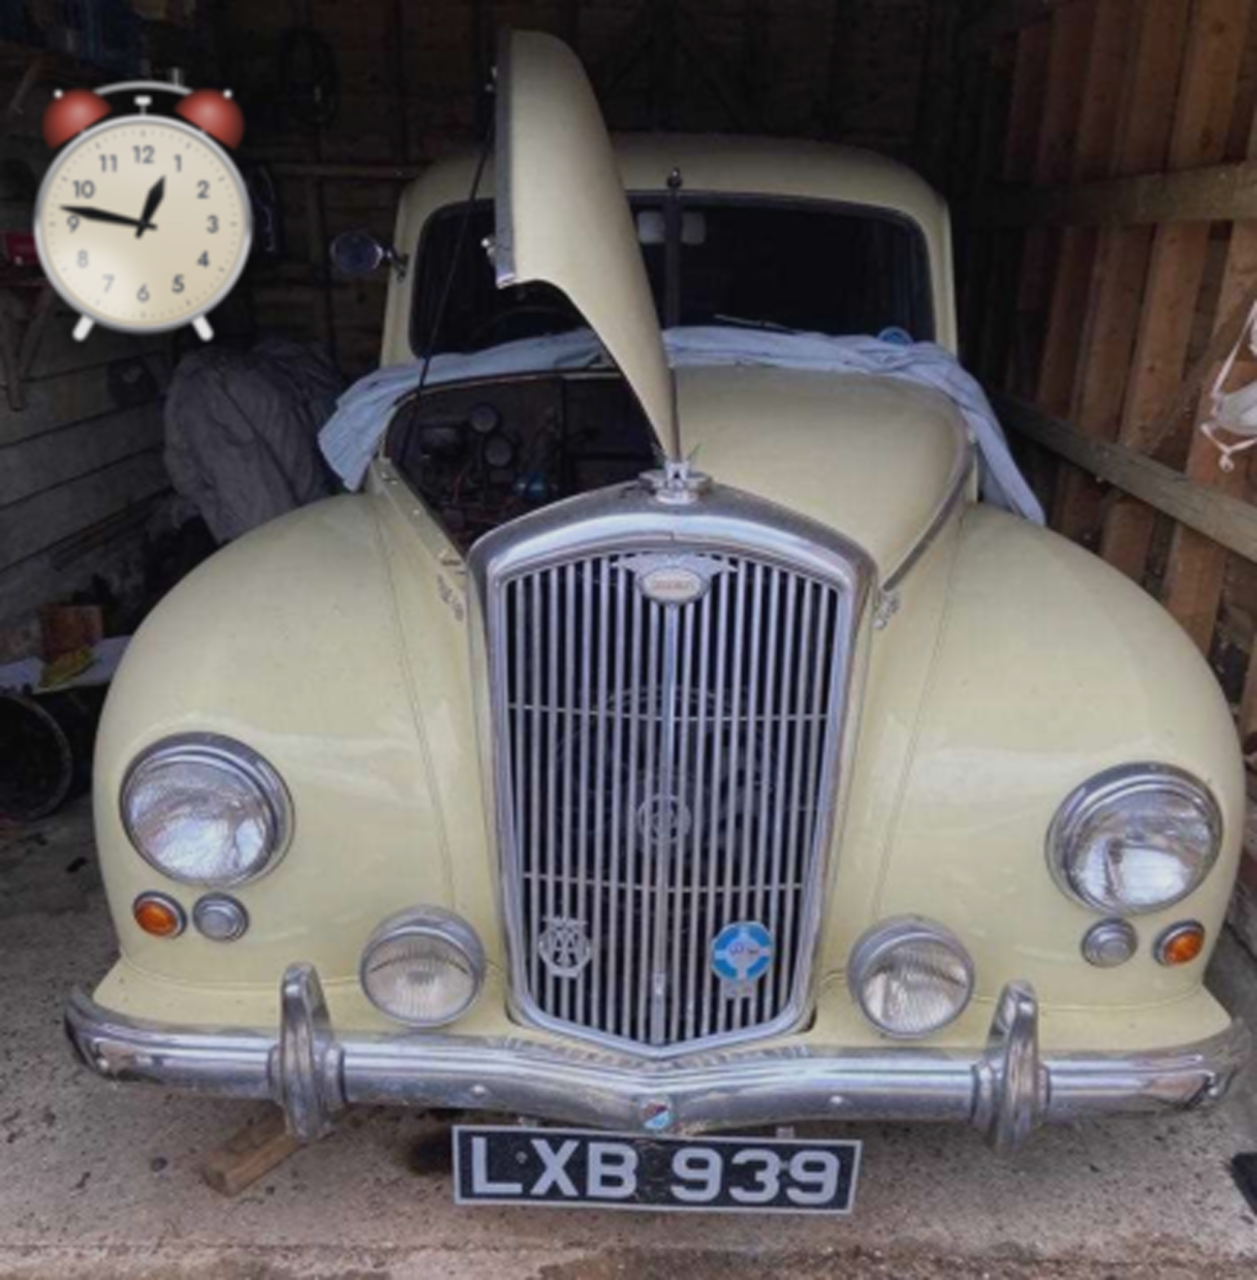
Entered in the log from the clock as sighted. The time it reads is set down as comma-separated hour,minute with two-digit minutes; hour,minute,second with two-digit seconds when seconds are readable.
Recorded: 12,47
